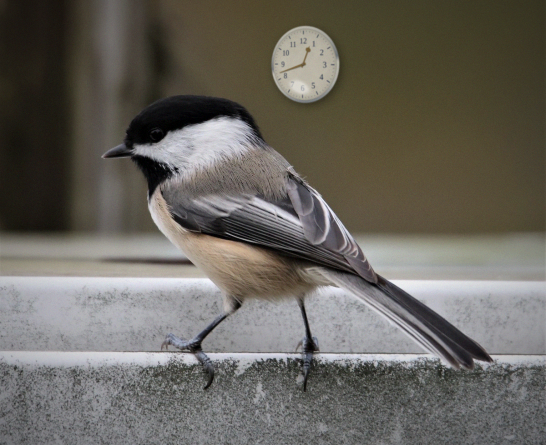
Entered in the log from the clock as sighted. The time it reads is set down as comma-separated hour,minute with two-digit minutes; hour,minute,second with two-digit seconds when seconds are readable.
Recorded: 12,42
